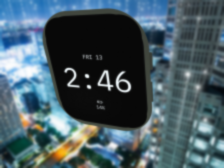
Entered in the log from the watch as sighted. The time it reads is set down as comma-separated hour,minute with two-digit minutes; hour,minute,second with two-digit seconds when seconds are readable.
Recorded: 2,46
